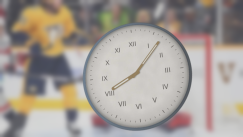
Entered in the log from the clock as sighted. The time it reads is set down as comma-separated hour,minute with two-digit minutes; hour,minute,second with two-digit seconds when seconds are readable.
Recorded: 8,07
